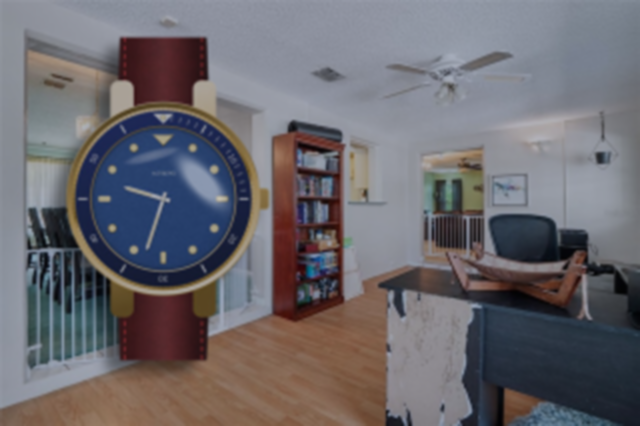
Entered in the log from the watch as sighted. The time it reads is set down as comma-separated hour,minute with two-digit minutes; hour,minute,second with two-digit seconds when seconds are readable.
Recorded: 9,33
